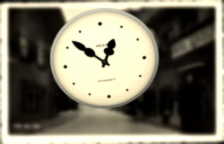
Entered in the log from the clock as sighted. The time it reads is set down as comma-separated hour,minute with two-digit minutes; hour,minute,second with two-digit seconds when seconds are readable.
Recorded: 12,52
